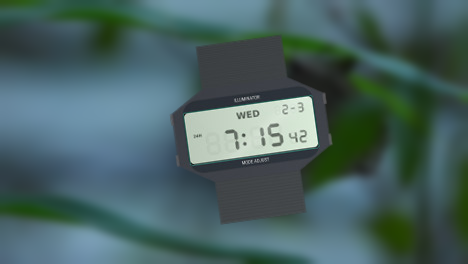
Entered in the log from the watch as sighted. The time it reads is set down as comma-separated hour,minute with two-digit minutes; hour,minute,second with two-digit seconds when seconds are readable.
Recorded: 7,15,42
